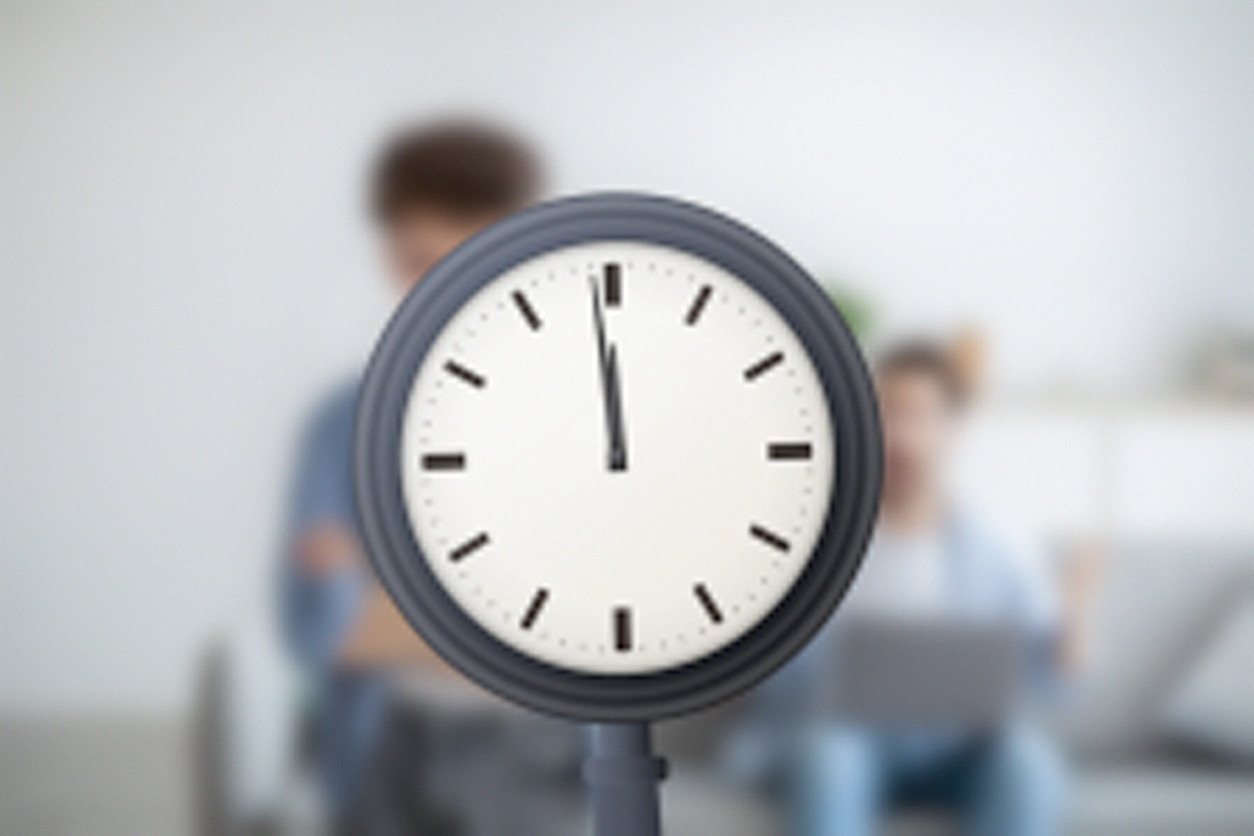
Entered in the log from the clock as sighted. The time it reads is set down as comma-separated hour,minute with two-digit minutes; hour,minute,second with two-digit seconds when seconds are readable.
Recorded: 11,59
